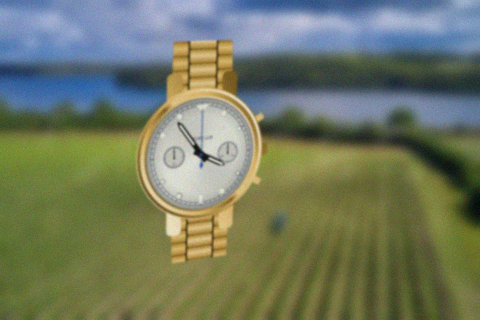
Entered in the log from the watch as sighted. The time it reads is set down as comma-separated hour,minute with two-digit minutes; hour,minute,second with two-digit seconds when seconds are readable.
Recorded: 3,54
